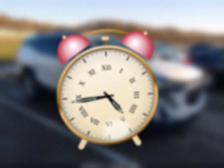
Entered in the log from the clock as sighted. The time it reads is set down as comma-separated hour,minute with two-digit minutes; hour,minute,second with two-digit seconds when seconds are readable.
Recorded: 4,44
